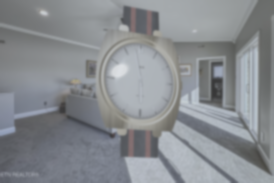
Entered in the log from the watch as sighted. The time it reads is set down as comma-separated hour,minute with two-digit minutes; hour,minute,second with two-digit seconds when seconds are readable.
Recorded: 5,58
